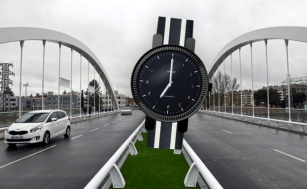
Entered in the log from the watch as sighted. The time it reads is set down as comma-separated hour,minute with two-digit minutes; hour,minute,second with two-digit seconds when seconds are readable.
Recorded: 7,00
